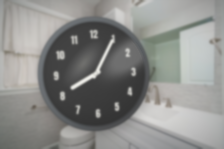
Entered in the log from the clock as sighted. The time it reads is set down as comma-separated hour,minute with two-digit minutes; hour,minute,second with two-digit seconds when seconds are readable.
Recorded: 8,05
